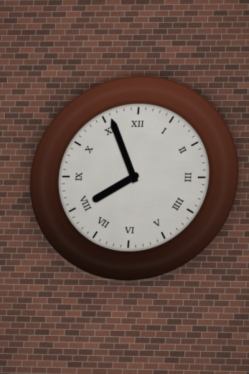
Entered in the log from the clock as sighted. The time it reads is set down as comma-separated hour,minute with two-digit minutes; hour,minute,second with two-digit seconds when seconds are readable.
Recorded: 7,56
